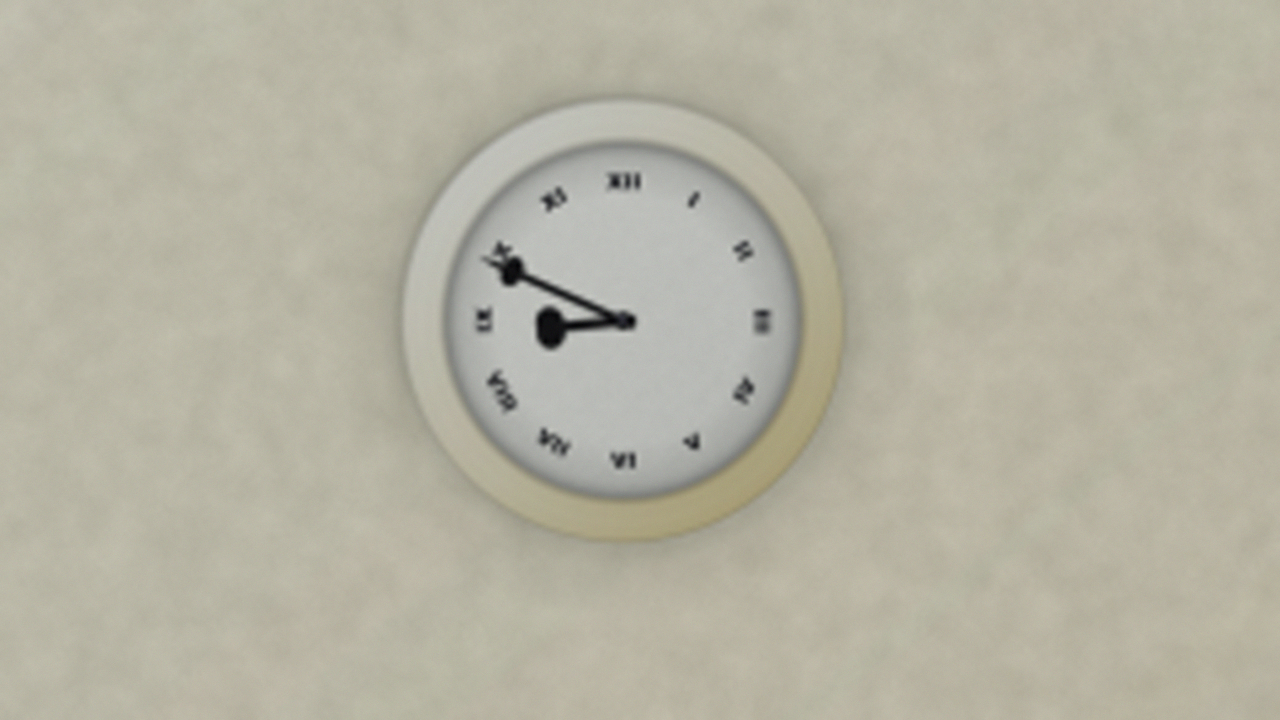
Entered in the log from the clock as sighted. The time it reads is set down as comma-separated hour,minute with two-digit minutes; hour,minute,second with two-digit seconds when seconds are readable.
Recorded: 8,49
